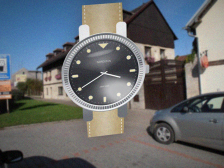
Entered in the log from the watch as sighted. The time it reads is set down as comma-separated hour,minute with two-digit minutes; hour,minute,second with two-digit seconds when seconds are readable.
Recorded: 3,40
